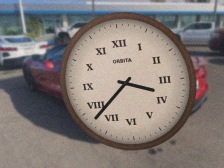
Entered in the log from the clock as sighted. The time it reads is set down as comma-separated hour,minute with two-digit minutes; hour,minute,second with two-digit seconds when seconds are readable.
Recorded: 3,38
